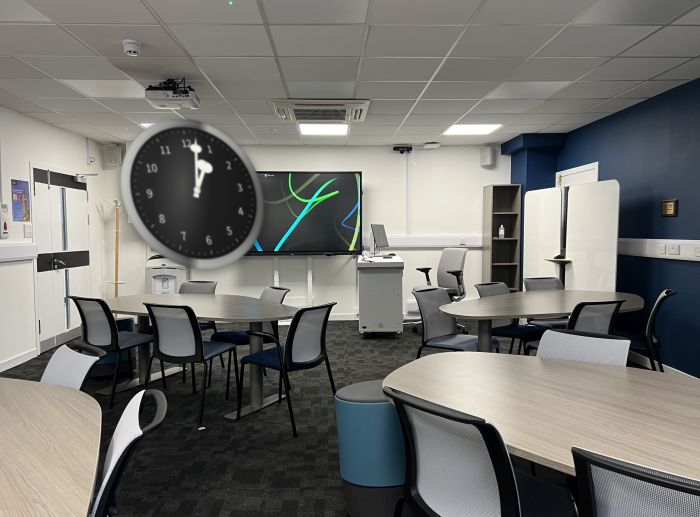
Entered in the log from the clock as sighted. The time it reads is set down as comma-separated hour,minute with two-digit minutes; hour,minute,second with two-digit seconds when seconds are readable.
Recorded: 1,02
